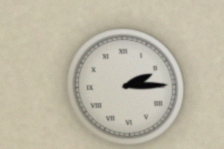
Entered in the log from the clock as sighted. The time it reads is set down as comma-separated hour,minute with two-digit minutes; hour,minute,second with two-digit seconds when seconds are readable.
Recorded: 2,15
